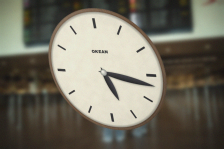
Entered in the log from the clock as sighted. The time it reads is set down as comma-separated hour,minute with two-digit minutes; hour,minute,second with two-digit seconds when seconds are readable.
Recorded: 5,17
